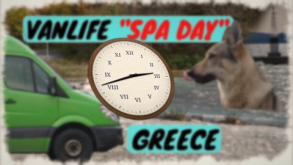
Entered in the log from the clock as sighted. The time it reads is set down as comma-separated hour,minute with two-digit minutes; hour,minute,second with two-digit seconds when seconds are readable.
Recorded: 2,42
